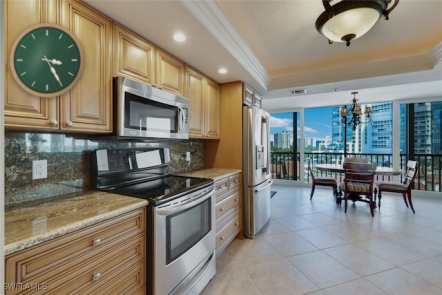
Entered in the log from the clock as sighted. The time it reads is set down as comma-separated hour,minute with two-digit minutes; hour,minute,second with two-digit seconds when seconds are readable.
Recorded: 3,25
